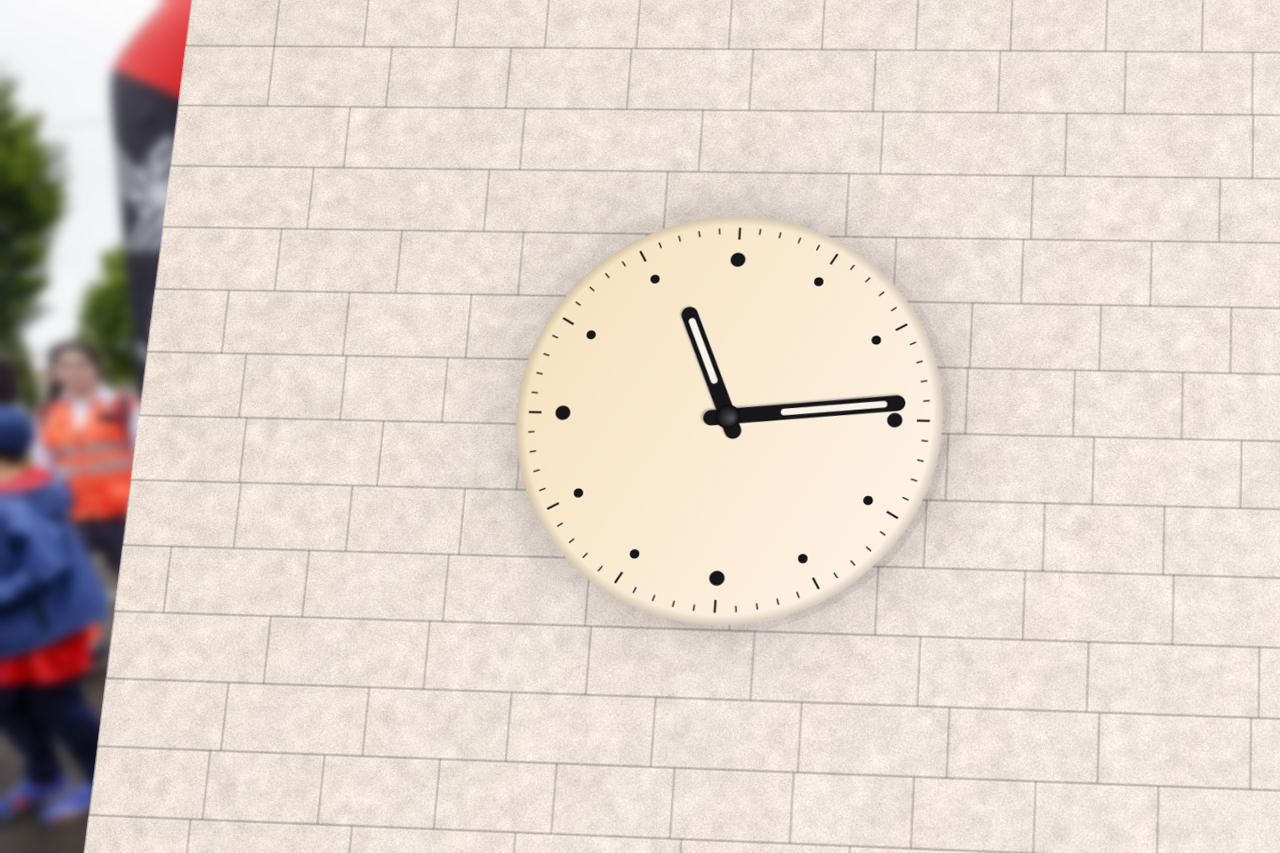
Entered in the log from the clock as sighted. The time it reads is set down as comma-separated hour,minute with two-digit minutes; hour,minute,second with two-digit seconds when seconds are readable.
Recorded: 11,14
